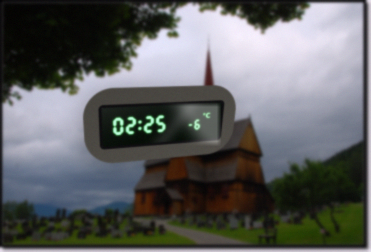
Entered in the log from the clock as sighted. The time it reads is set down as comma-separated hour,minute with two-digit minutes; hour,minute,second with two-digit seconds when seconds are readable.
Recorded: 2,25
